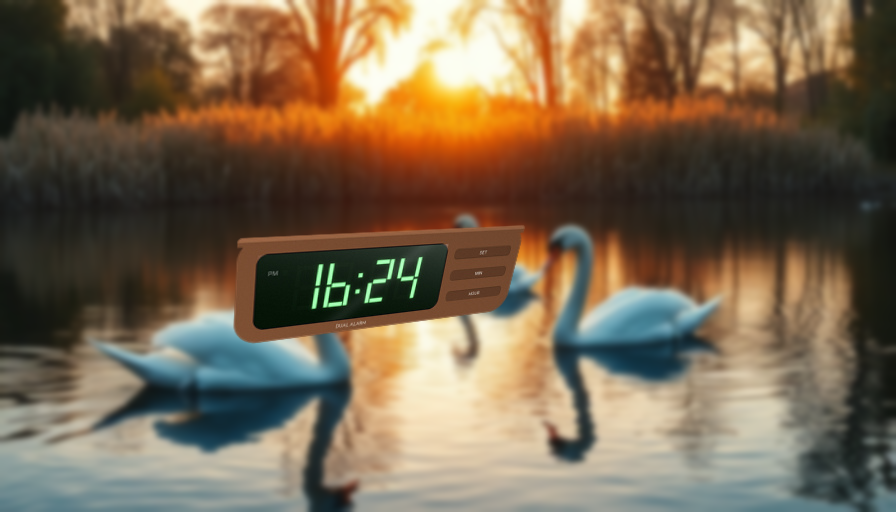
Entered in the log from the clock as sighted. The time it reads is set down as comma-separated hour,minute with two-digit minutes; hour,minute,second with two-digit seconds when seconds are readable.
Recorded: 16,24
